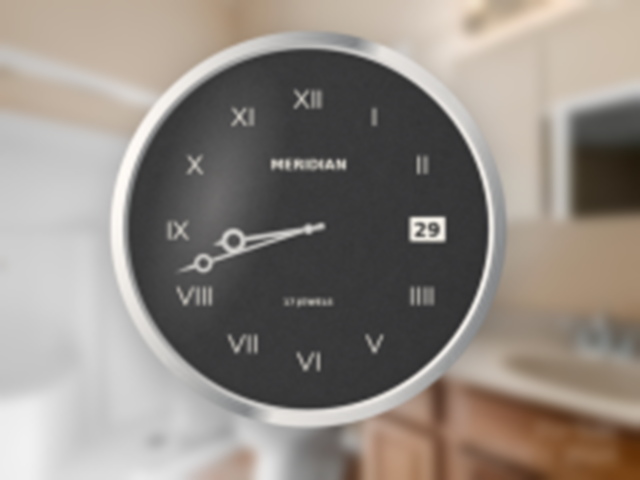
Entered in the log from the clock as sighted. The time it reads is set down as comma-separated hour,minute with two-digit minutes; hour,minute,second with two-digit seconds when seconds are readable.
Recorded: 8,42
